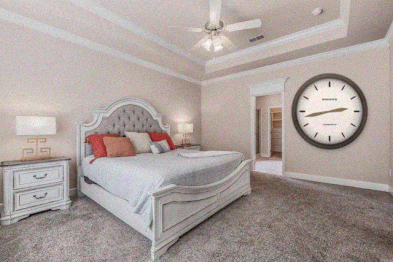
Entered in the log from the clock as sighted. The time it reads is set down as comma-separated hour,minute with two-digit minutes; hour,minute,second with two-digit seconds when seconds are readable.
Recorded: 2,43
